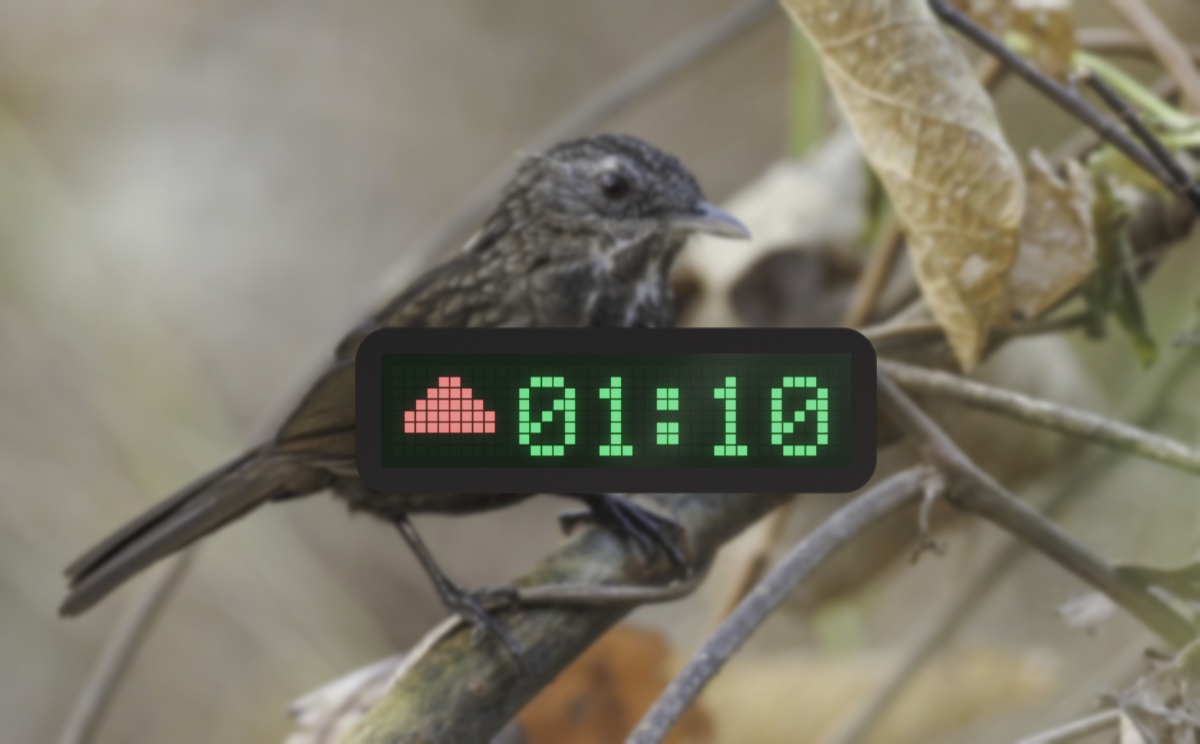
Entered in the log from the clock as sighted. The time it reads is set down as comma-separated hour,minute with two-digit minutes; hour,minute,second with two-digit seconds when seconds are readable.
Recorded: 1,10
